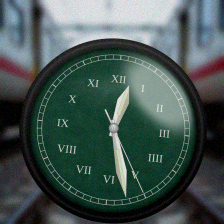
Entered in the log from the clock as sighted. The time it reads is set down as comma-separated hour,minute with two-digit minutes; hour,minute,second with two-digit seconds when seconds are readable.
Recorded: 12,27,25
